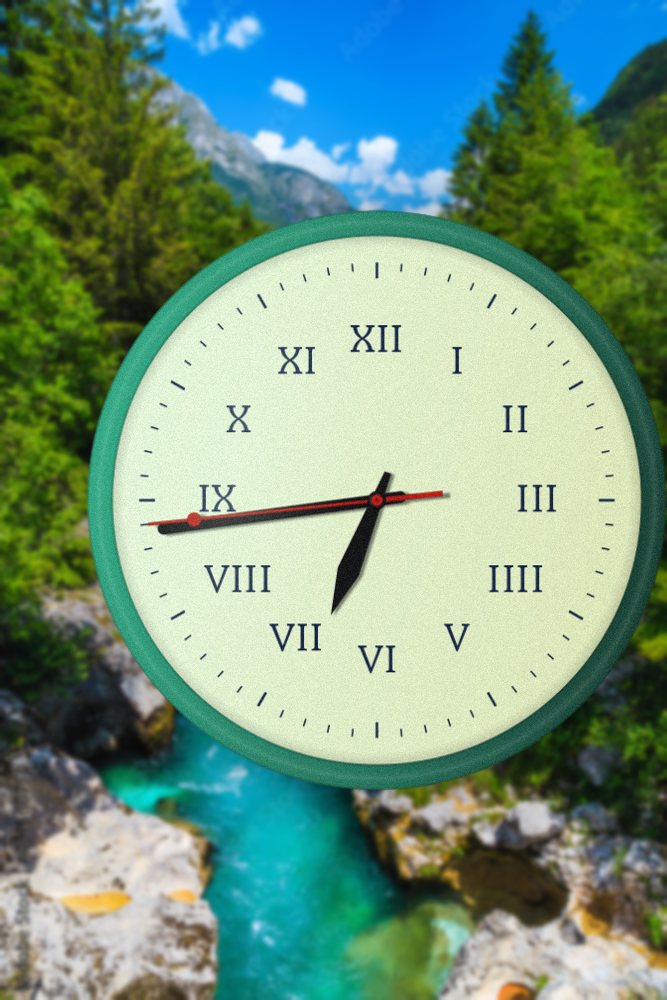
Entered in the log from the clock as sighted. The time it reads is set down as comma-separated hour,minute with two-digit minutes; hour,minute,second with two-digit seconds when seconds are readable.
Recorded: 6,43,44
